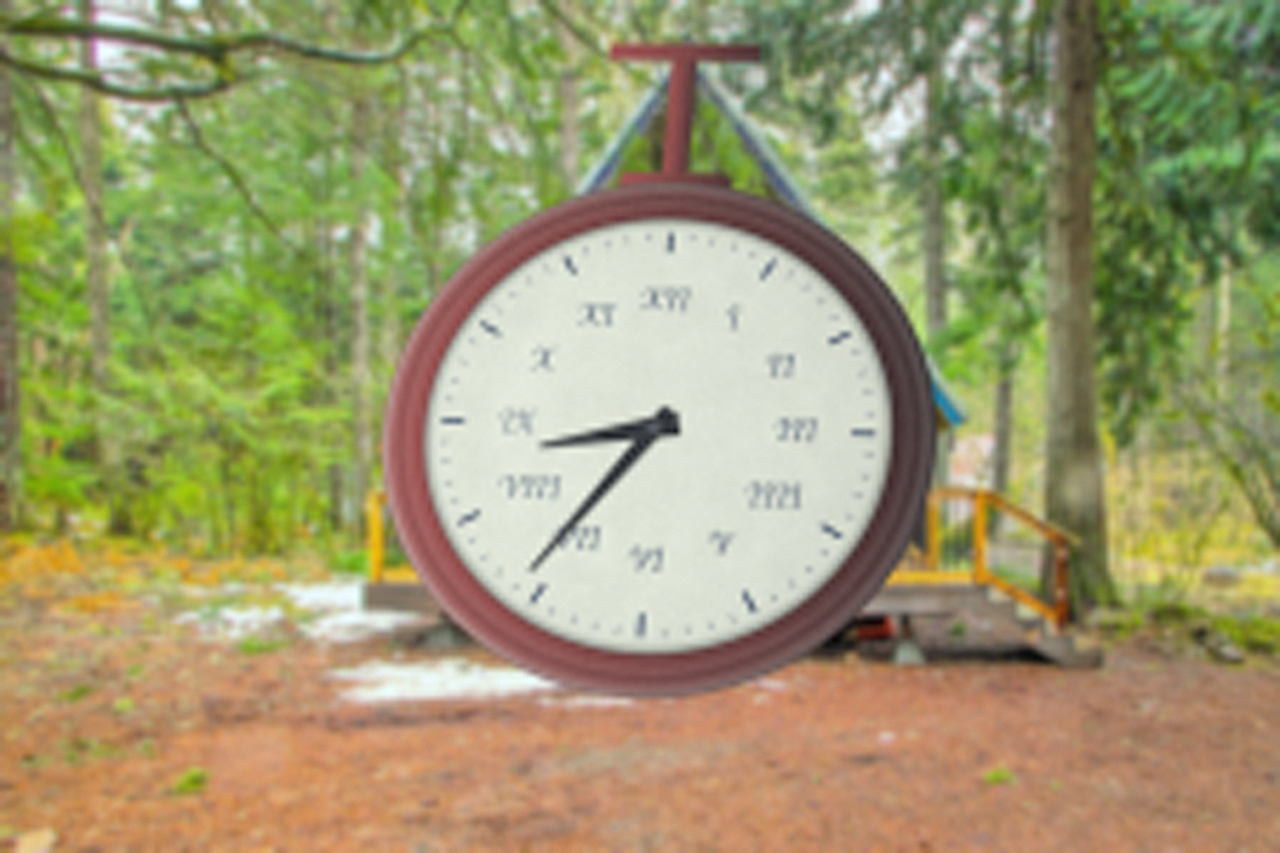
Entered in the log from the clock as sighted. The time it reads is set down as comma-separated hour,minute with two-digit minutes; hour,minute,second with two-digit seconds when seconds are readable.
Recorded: 8,36
